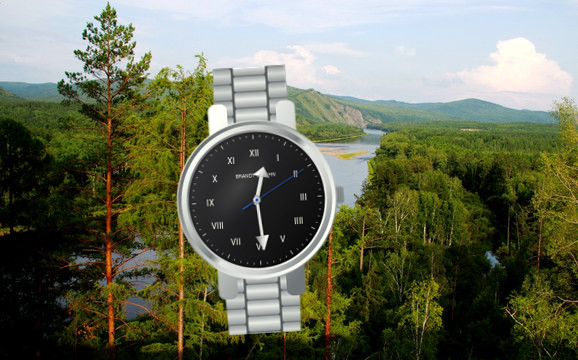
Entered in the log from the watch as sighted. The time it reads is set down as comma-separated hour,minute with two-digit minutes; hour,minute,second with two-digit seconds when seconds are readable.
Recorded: 12,29,10
